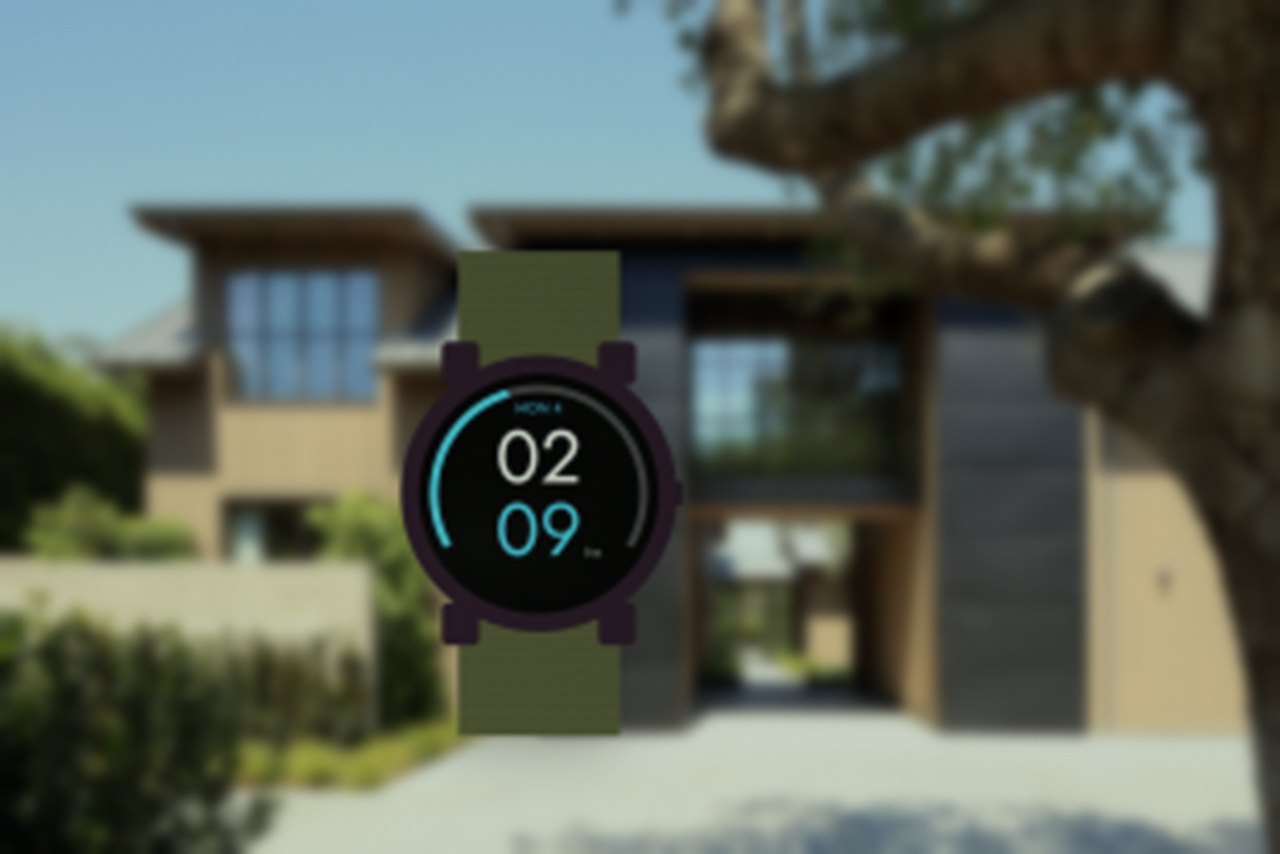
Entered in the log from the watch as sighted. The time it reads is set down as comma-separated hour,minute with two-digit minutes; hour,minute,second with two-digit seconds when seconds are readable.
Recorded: 2,09
